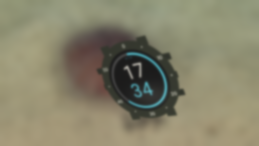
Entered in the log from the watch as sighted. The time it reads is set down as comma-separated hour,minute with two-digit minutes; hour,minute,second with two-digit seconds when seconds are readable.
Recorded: 17,34
